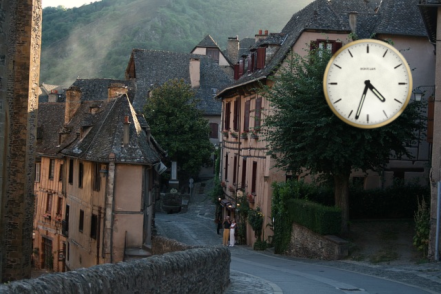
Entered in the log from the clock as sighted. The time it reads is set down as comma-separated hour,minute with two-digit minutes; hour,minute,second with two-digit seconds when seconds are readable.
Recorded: 4,33
